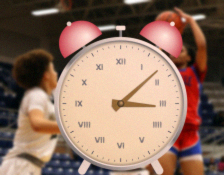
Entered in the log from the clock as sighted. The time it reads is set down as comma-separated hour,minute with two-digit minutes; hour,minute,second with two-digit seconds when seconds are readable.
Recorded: 3,08
